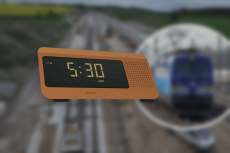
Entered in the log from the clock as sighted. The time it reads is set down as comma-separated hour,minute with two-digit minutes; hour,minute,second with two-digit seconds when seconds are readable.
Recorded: 5,30
